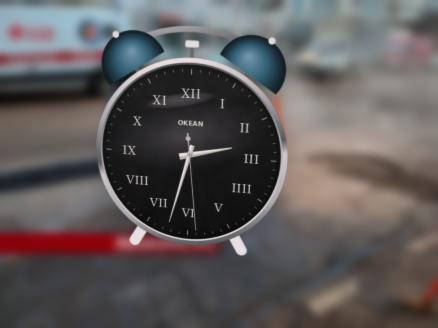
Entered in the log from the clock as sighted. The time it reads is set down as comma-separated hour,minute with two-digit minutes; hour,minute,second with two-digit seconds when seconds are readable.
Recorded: 2,32,29
